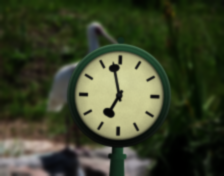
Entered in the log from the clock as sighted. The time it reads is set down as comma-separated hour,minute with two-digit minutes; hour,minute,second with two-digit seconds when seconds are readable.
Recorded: 6,58
